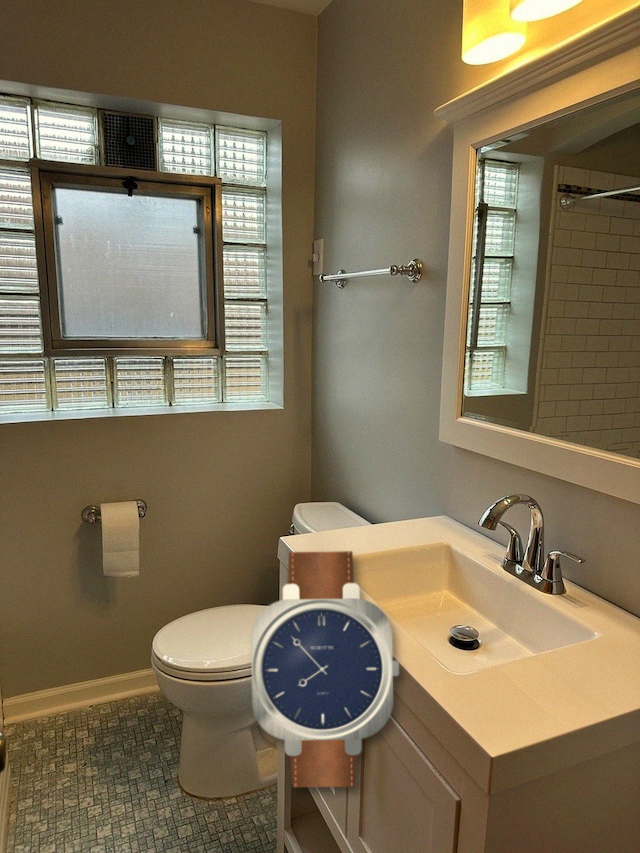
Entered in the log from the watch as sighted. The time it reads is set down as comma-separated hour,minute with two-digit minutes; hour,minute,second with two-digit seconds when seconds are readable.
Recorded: 7,53
